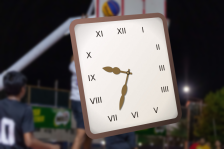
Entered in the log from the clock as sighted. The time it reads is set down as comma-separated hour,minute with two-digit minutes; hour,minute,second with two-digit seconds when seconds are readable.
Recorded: 9,34
